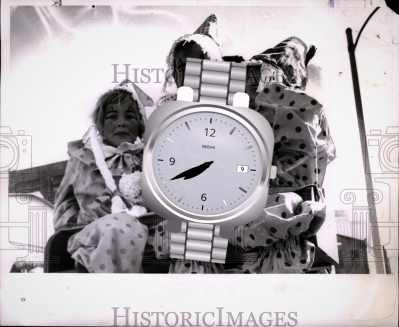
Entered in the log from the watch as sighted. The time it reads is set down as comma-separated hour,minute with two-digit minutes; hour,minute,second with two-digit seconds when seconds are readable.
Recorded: 7,40
